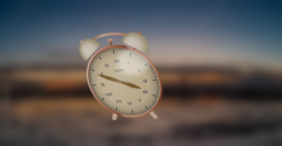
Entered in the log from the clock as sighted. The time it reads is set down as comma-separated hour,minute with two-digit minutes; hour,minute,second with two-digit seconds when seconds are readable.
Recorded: 3,49
